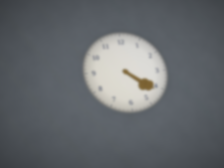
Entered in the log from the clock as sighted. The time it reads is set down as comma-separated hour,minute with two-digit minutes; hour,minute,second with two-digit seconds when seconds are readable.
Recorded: 4,21
